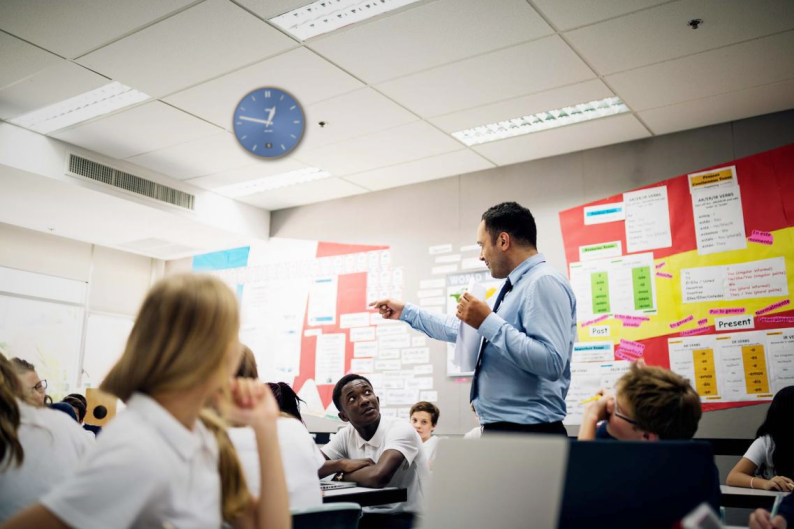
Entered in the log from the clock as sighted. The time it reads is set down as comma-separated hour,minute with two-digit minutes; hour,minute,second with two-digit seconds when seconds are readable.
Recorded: 12,47
